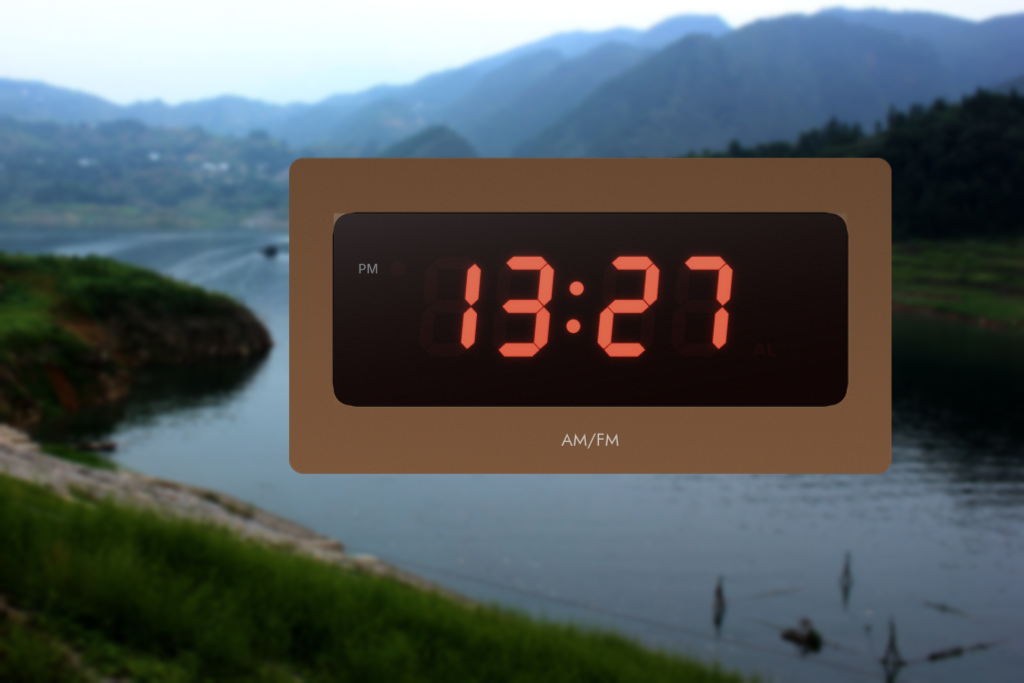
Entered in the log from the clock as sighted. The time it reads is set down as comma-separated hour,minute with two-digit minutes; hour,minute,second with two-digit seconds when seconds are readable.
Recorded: 13,27
